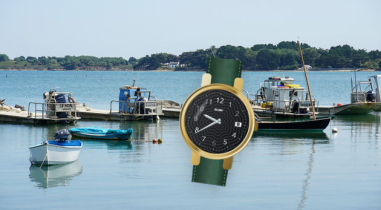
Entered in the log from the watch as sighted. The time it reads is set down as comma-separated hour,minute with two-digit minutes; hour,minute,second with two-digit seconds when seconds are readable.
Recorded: 9,39
